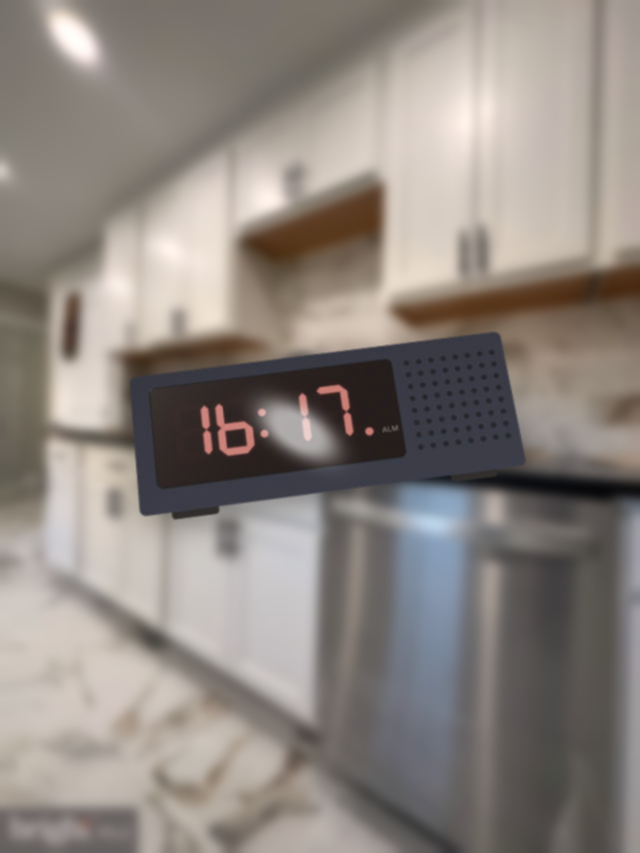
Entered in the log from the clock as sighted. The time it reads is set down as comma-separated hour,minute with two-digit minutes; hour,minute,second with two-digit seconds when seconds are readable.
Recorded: 16,17
